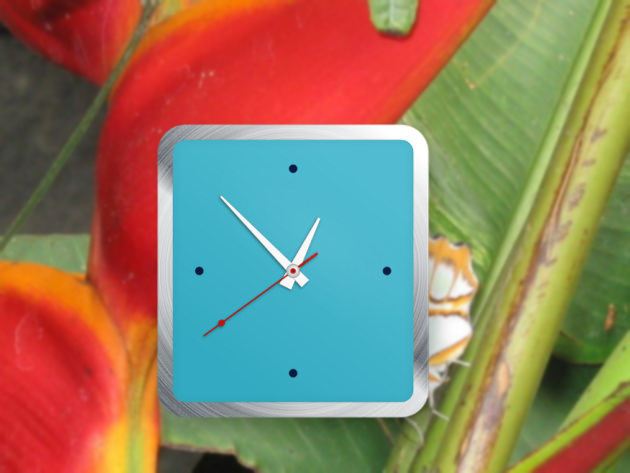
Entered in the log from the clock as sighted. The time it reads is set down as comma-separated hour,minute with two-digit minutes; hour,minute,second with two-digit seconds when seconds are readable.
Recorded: 12,52,39
